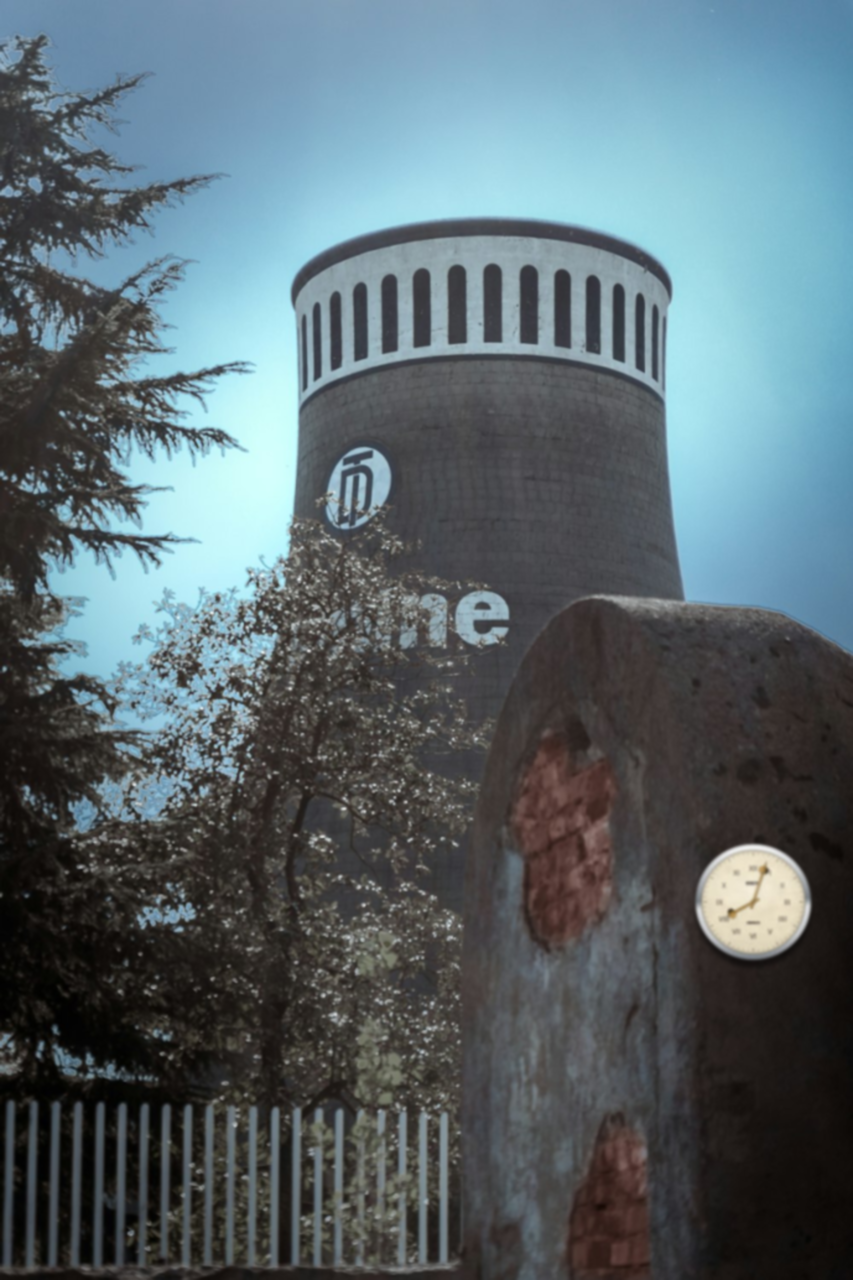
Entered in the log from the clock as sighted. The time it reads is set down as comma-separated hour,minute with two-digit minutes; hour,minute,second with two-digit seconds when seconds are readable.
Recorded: 8,03
